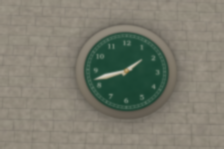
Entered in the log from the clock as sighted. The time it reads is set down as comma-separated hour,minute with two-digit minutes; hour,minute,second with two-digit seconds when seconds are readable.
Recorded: 1,42
